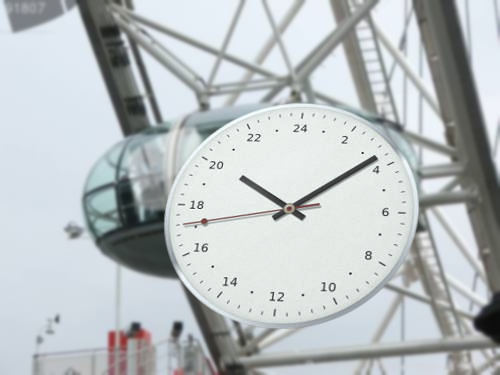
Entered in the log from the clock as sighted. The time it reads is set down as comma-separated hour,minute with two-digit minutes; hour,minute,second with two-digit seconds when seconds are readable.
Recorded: 20,08,43
